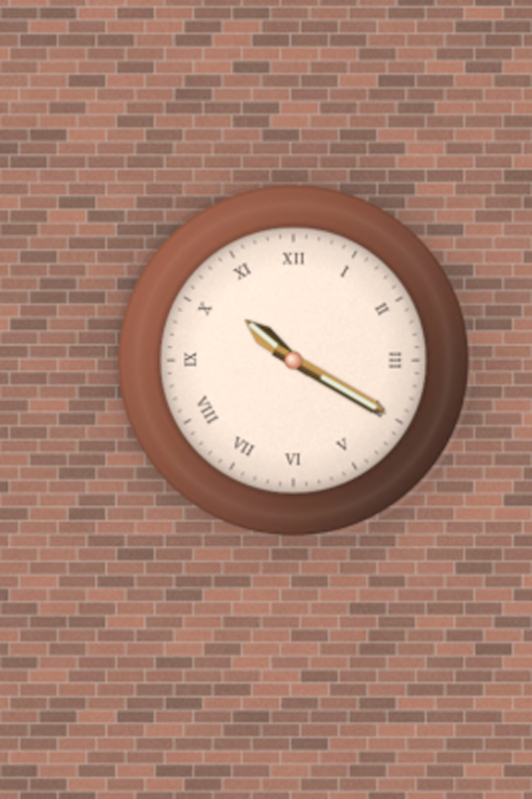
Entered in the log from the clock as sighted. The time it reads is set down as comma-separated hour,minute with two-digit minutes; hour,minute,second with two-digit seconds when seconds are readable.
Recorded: 10,20
